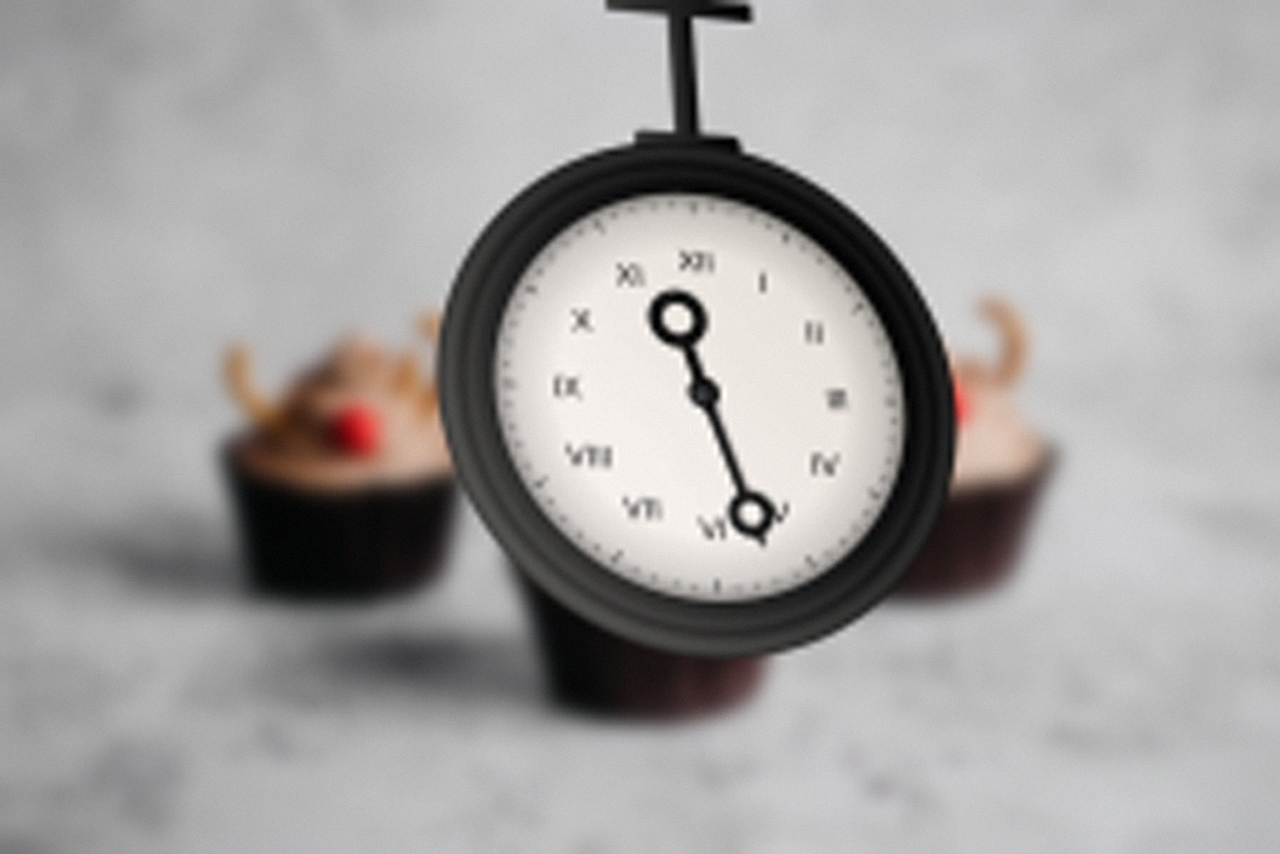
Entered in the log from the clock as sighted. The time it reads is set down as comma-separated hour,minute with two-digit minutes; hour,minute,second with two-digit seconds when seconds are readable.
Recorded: 11,27
